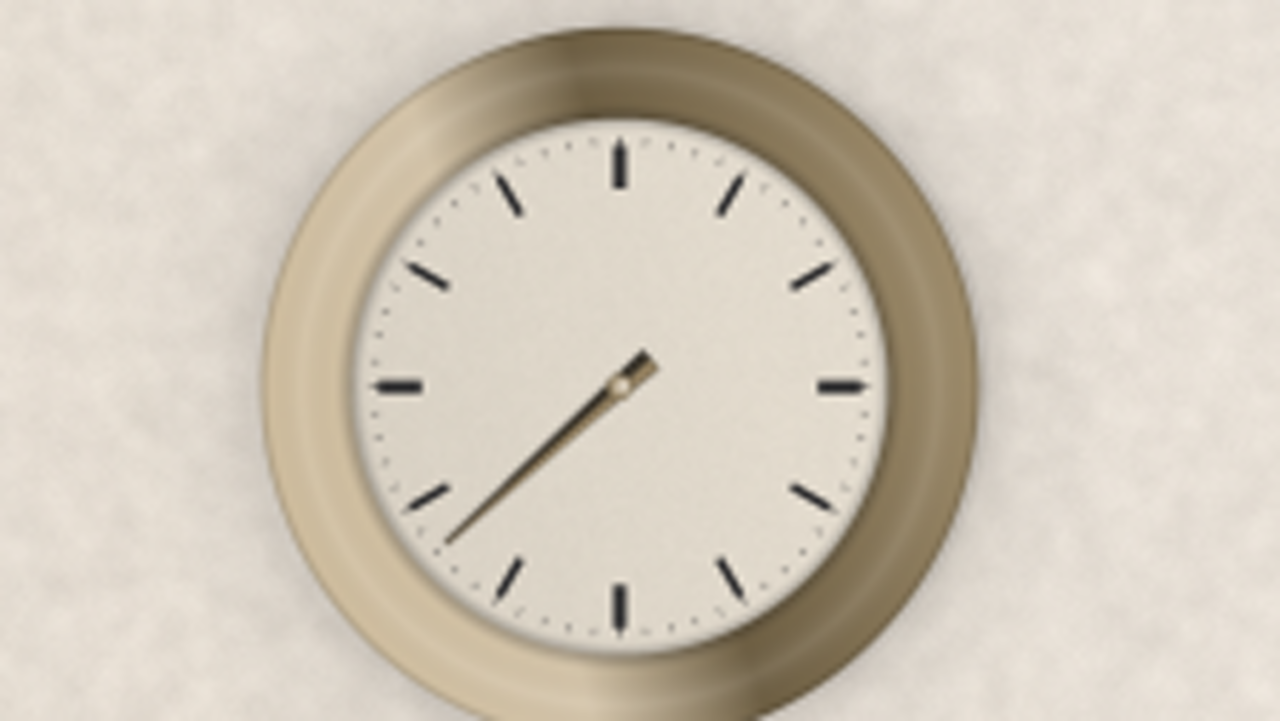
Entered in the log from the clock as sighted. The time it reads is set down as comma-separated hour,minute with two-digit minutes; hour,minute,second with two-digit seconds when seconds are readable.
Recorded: 7,38
